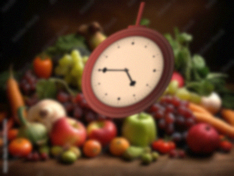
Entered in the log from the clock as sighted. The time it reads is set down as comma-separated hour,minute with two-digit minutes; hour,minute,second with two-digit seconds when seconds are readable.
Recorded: 4,45
